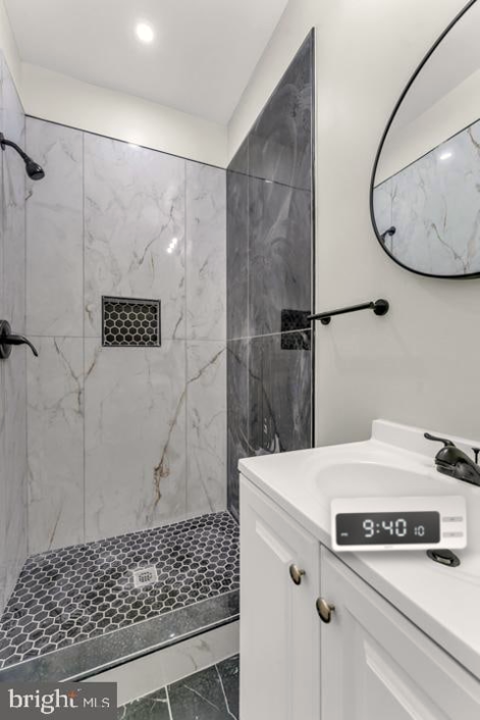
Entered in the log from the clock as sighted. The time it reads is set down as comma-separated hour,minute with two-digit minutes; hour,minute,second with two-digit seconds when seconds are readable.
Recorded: 9,40,10
